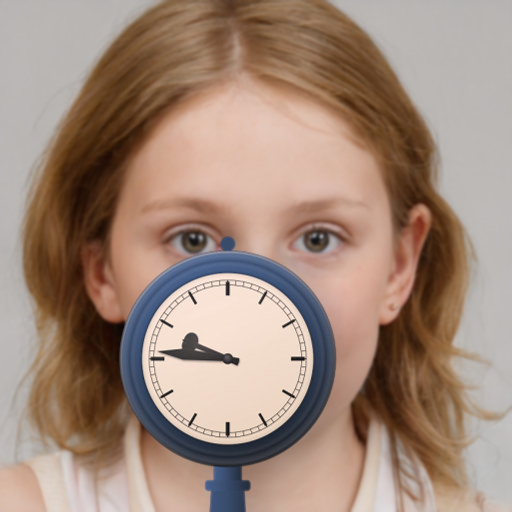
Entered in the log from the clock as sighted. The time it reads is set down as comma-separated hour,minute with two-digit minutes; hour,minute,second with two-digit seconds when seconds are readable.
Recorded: 9,46
